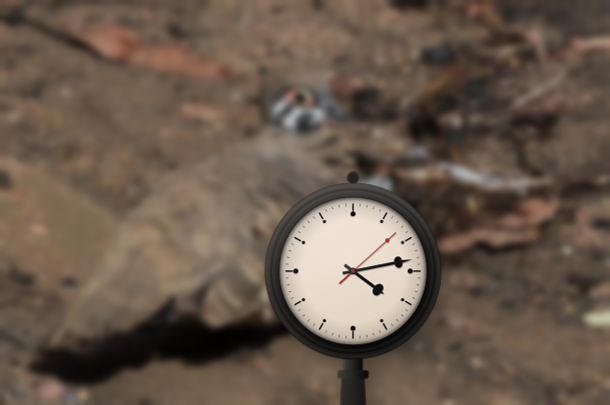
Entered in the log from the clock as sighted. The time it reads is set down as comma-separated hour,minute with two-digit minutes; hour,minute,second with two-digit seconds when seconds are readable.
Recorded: 4,13,08
